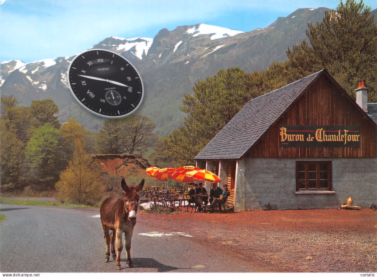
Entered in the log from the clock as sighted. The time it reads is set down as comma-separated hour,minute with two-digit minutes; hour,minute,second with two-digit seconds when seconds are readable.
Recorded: 3,48
